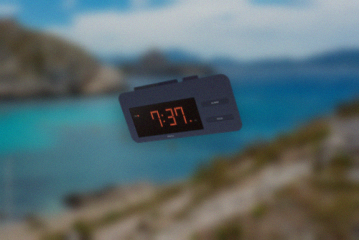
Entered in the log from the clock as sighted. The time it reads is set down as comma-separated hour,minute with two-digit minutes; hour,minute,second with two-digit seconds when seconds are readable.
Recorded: 7,37
